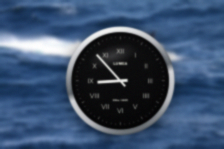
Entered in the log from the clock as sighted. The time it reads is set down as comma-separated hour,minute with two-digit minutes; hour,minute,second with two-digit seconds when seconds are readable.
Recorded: 8,53
